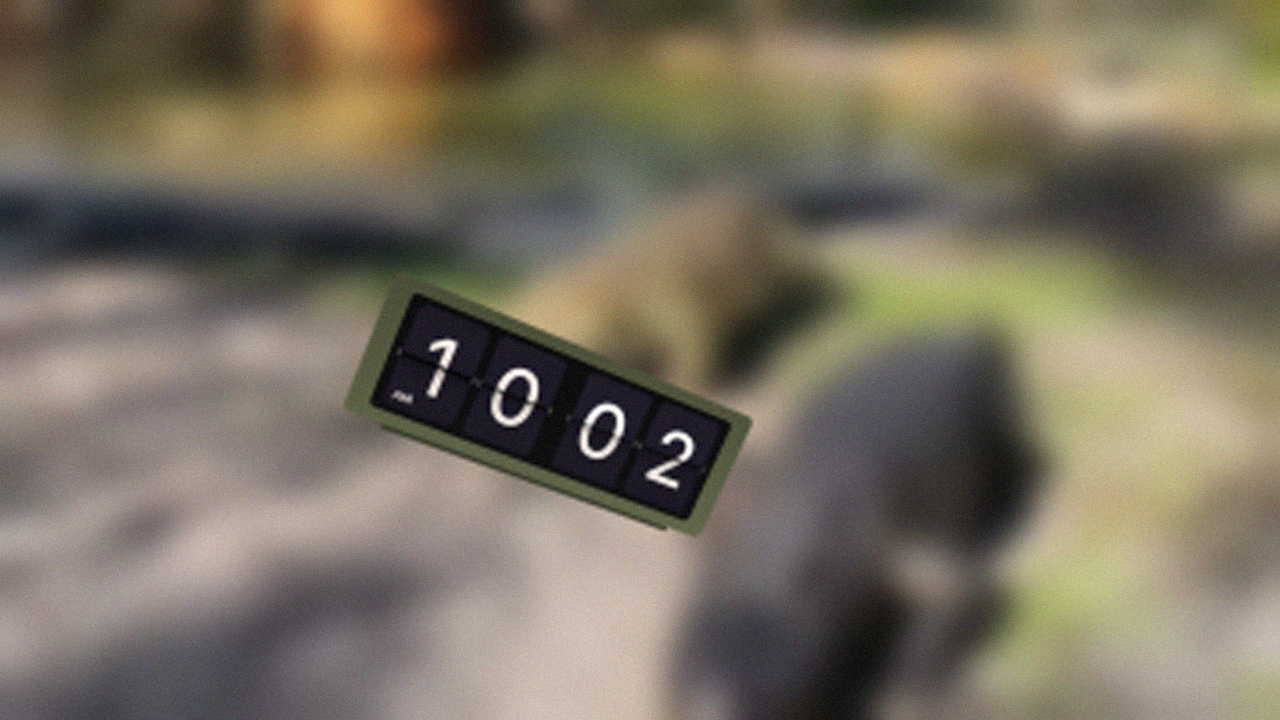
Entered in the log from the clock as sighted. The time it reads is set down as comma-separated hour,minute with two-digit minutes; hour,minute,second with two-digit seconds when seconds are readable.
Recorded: 10,02
